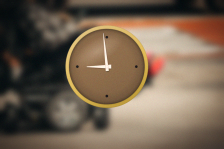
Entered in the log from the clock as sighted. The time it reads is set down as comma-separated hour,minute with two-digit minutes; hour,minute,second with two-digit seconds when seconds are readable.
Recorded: 8,59
